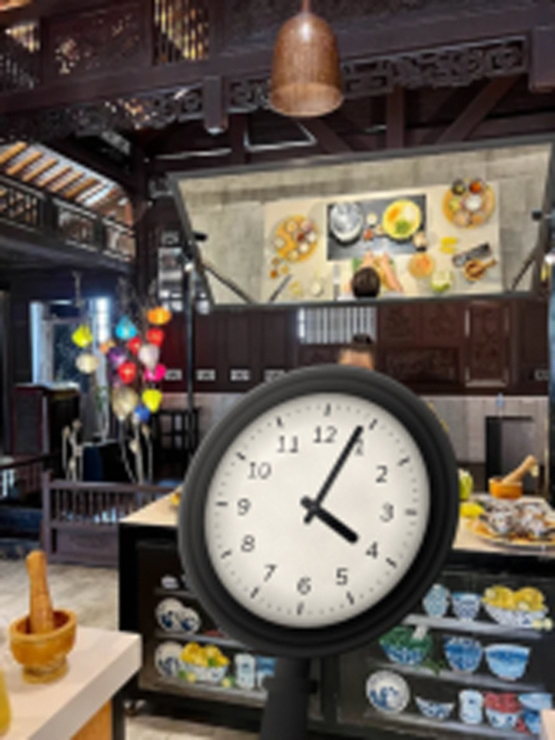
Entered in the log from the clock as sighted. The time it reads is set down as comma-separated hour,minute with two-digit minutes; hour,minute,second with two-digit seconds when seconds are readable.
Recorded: 4,04
